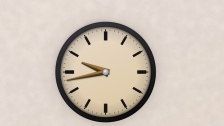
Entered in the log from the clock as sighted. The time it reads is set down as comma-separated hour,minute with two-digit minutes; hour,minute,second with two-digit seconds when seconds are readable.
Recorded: 9,43
